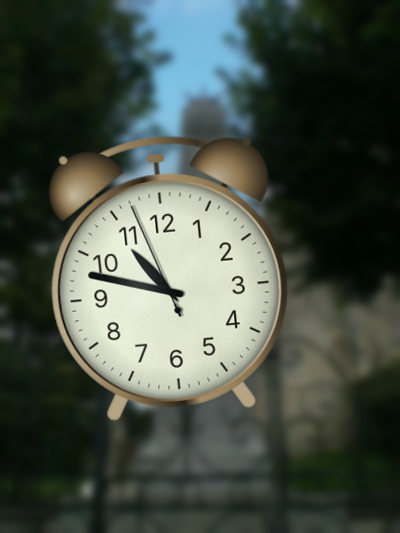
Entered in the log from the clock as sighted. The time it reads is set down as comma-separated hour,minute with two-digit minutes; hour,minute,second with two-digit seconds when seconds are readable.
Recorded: 10,47,57
